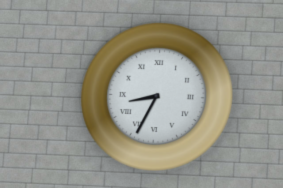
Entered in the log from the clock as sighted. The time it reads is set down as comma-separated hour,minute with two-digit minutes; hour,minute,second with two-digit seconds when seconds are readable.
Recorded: 8,34
